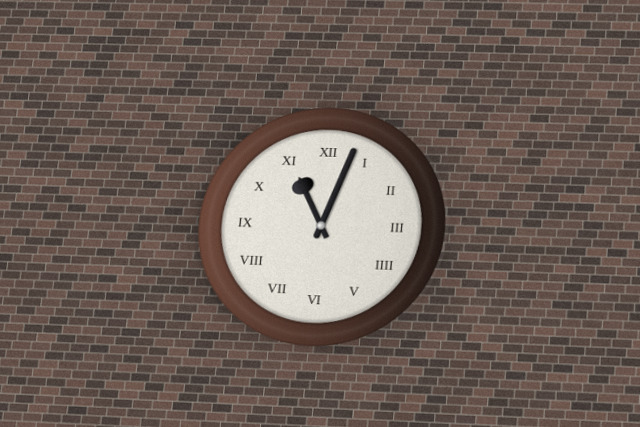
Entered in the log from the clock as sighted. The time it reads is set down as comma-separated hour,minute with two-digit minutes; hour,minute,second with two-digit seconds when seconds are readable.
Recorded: 11,03
